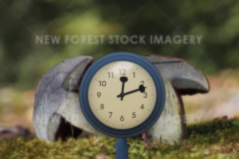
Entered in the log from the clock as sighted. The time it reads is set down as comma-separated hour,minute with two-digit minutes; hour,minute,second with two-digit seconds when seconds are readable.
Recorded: 12,12
